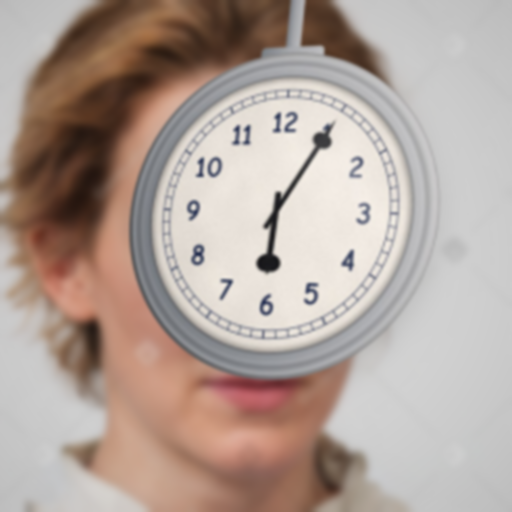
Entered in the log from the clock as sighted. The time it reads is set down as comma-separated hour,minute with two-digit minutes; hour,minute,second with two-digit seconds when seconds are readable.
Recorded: 6,05
